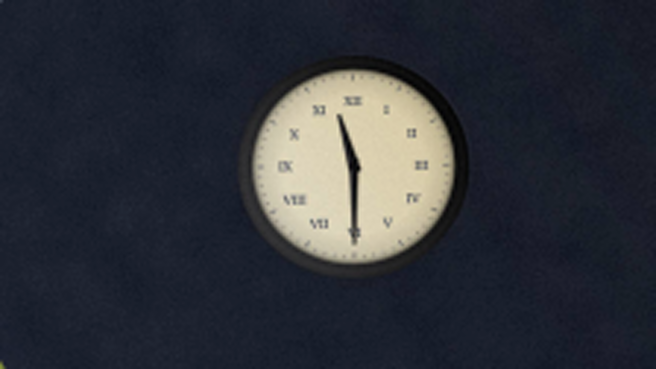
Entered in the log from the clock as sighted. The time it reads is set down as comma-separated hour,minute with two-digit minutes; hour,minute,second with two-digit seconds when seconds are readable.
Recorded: 11,30
